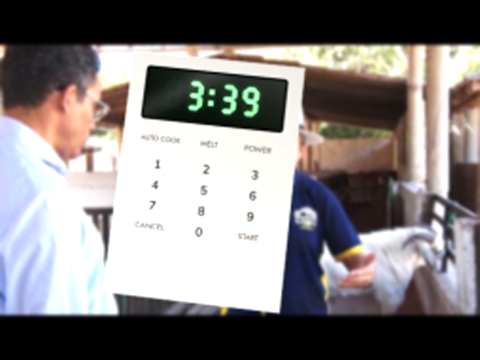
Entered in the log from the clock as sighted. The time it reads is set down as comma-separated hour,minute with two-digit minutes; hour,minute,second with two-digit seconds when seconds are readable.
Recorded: 3,39
